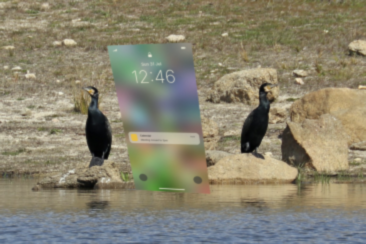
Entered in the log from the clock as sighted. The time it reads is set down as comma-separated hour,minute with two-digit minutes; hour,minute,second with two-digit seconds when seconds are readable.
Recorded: 12,46
